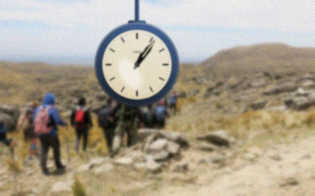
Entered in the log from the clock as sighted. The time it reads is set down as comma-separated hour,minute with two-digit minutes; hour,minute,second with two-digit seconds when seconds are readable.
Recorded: 1,06
